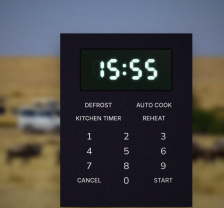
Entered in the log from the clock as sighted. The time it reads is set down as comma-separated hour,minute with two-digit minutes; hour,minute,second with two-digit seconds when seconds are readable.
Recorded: 15,55
